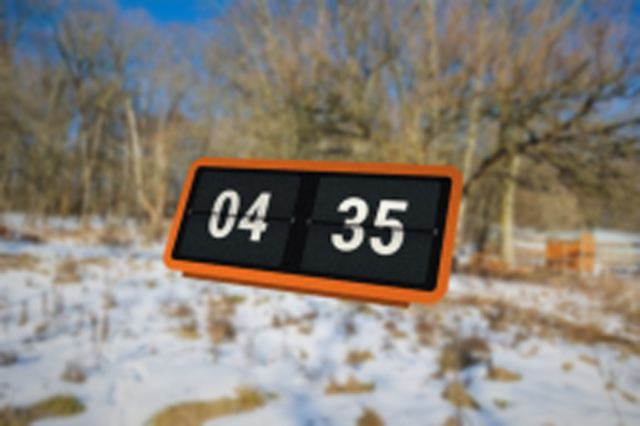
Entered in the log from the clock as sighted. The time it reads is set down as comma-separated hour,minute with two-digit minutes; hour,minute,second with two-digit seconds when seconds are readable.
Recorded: 4,35
